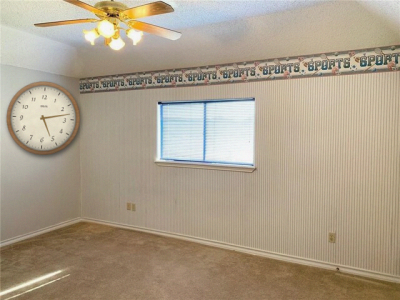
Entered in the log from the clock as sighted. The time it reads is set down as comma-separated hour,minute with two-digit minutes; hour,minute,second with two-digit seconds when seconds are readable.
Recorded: 5,13
